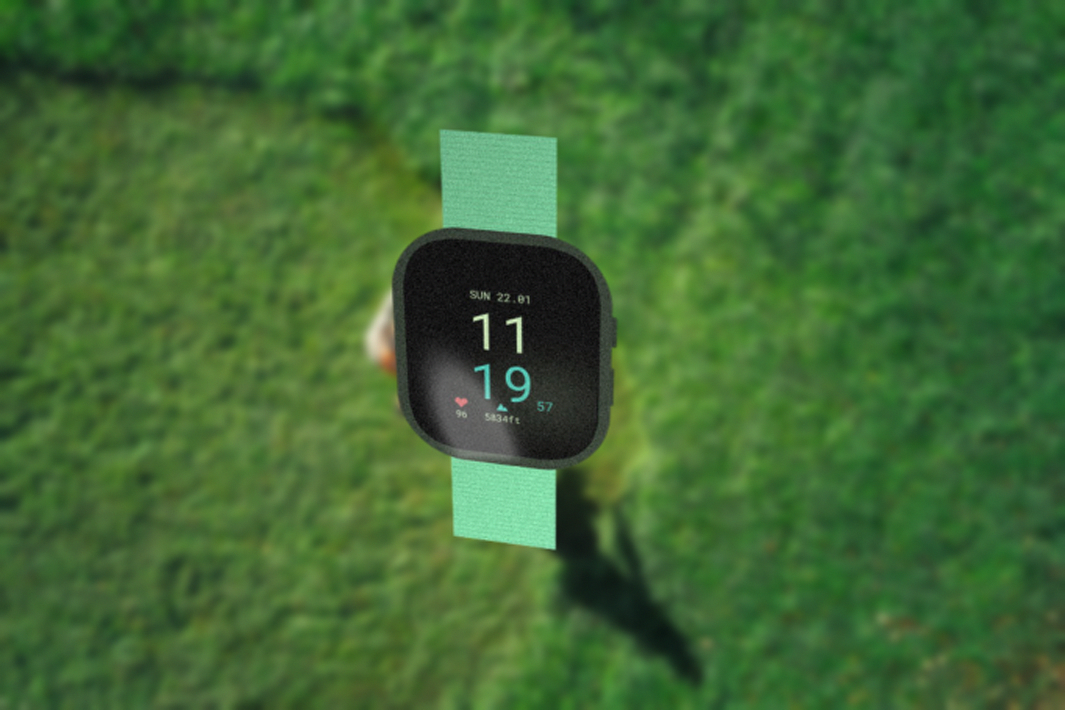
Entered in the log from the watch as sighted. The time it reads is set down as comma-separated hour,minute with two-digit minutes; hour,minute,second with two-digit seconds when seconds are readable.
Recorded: 11,19,57
